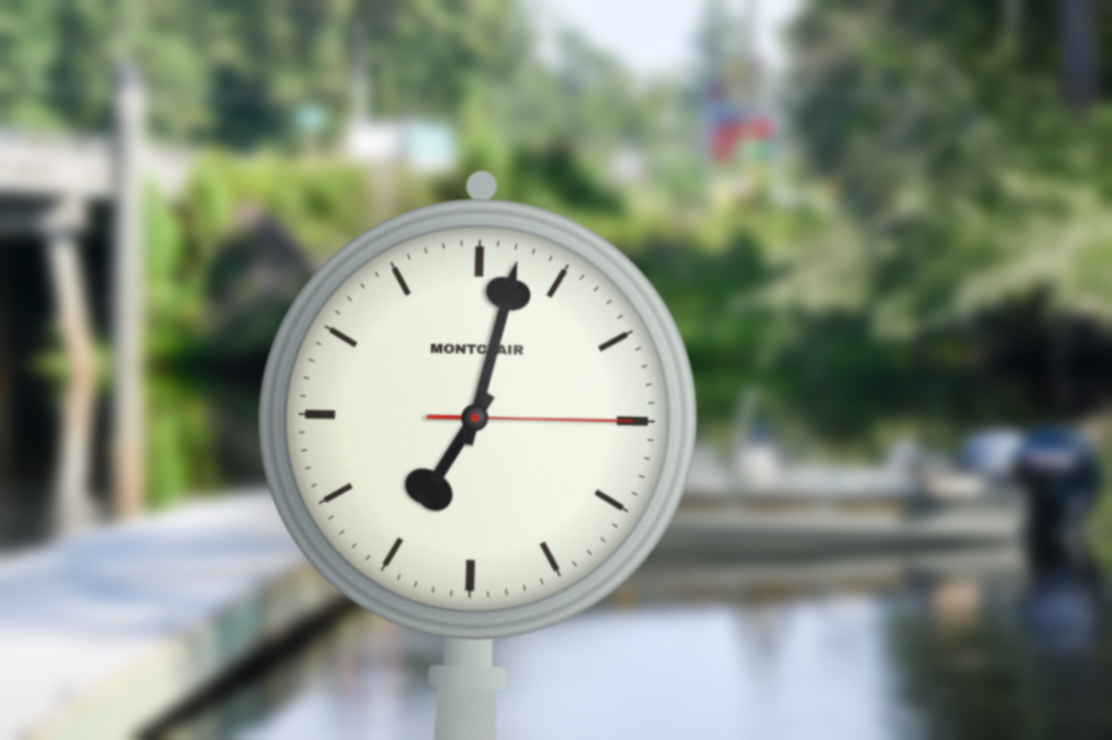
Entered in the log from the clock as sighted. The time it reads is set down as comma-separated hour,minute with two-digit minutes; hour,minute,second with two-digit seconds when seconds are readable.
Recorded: 7,02,15
